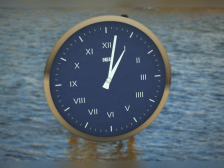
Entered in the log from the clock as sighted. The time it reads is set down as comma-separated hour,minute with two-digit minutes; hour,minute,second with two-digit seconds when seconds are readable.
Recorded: 1,02
